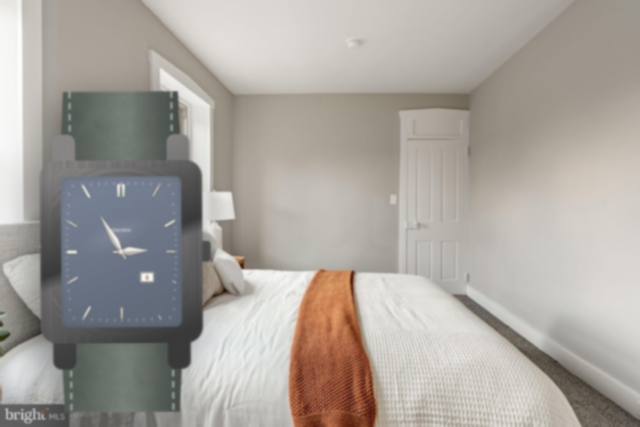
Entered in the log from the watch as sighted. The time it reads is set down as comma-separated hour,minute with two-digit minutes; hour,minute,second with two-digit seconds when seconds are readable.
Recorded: 2,55
